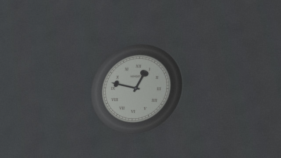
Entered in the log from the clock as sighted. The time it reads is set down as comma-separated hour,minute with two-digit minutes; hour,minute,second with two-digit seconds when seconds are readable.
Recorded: 12,47
